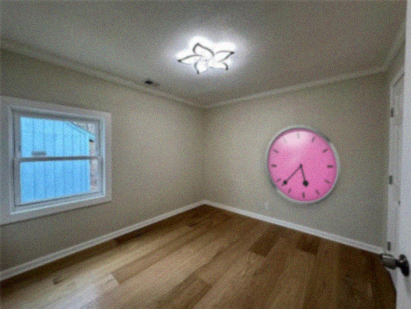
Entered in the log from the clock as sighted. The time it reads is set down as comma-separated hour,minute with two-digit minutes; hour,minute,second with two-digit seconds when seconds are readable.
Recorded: 5,38
